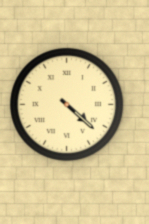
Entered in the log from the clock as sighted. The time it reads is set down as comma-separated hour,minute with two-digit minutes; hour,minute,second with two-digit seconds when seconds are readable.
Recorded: 4,22
